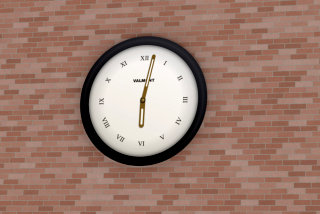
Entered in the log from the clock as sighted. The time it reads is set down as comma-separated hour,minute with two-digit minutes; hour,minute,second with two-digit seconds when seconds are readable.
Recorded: 6,02
